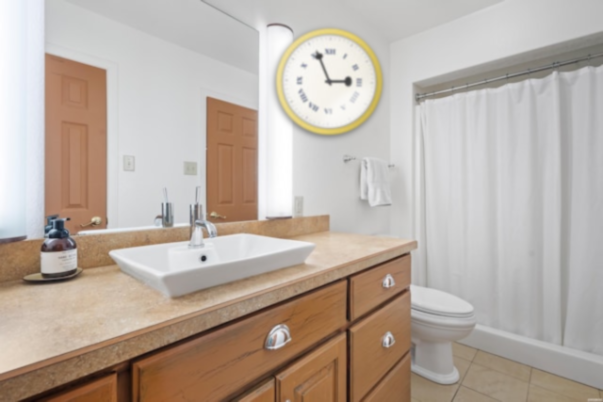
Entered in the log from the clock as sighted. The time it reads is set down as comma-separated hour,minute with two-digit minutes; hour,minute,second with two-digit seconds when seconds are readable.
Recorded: 2,56
